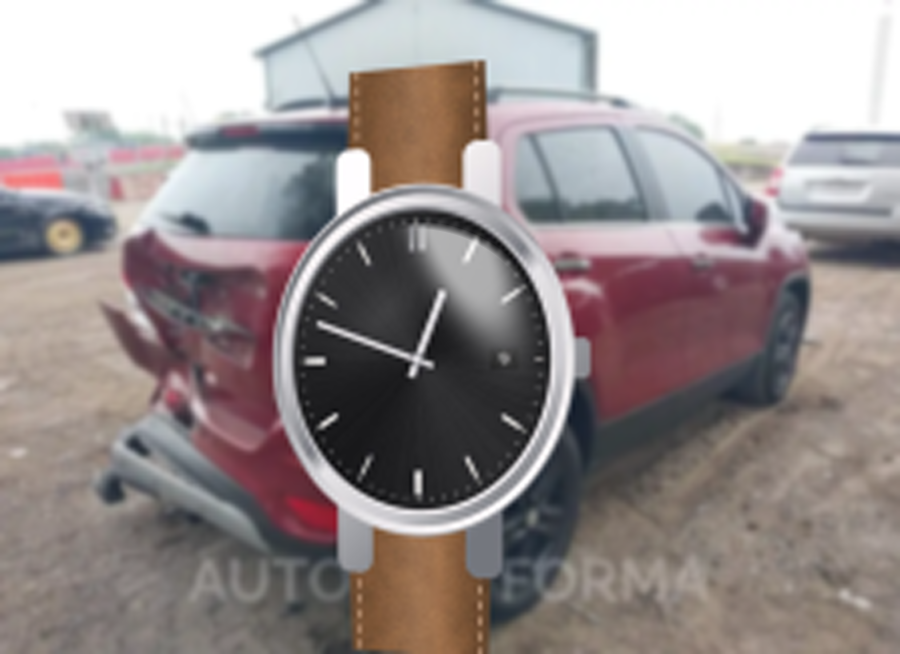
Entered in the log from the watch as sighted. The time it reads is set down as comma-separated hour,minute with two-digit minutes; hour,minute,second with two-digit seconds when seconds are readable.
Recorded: 12,48
